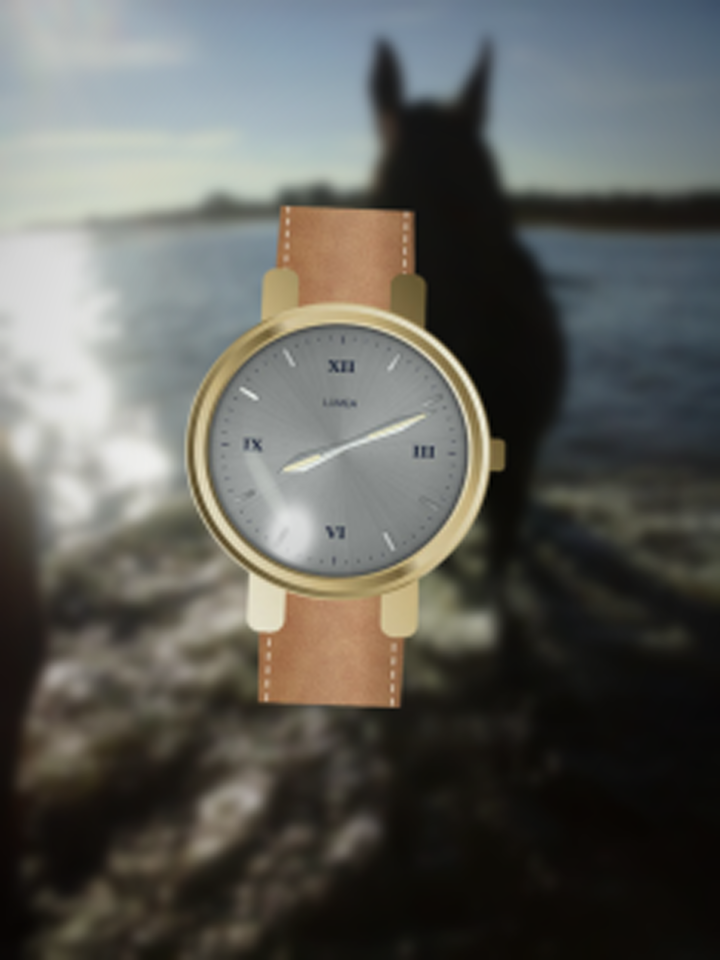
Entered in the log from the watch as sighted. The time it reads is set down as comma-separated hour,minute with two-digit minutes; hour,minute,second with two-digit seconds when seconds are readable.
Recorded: 8,11
